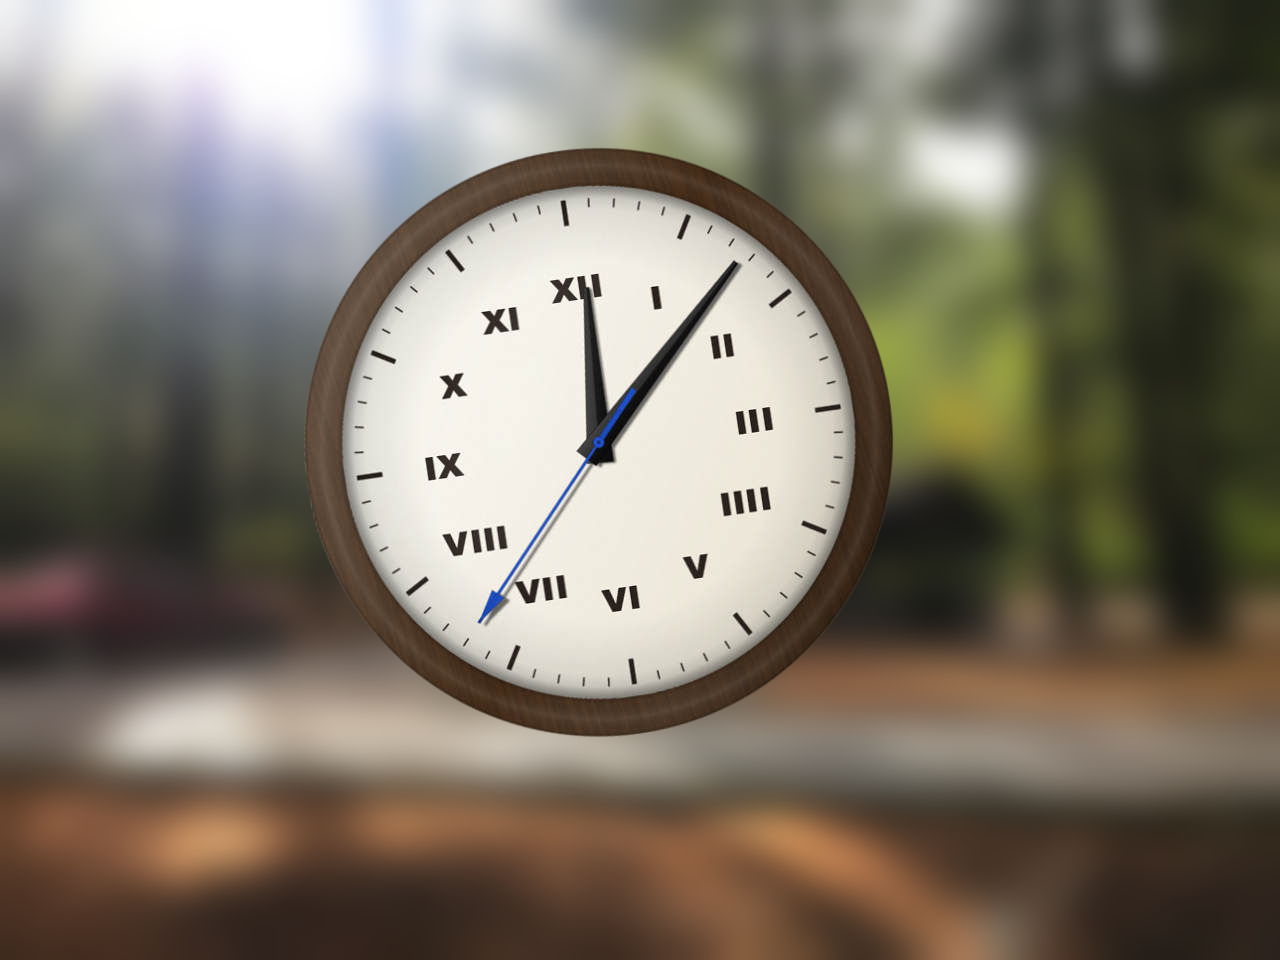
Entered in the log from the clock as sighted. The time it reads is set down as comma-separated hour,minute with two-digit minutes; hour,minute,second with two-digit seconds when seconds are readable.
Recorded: 12,07,37
